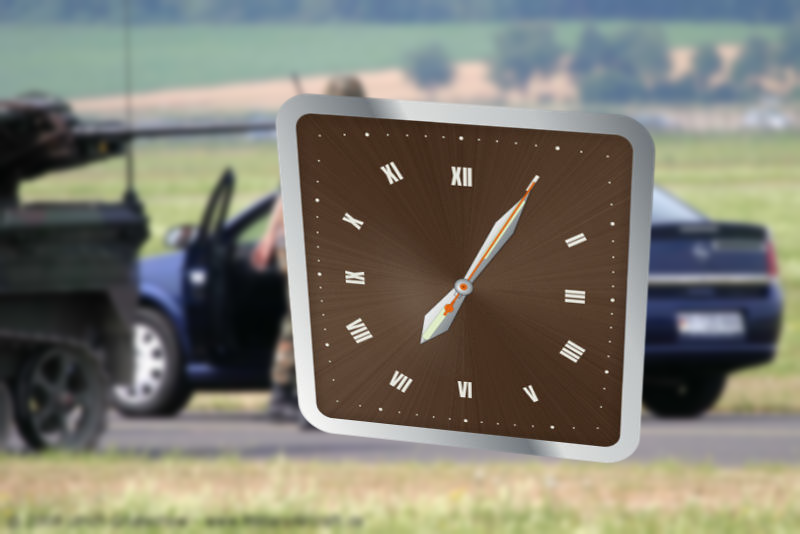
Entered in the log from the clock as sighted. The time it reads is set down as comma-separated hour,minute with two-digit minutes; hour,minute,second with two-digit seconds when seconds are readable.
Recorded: 7,05,05
